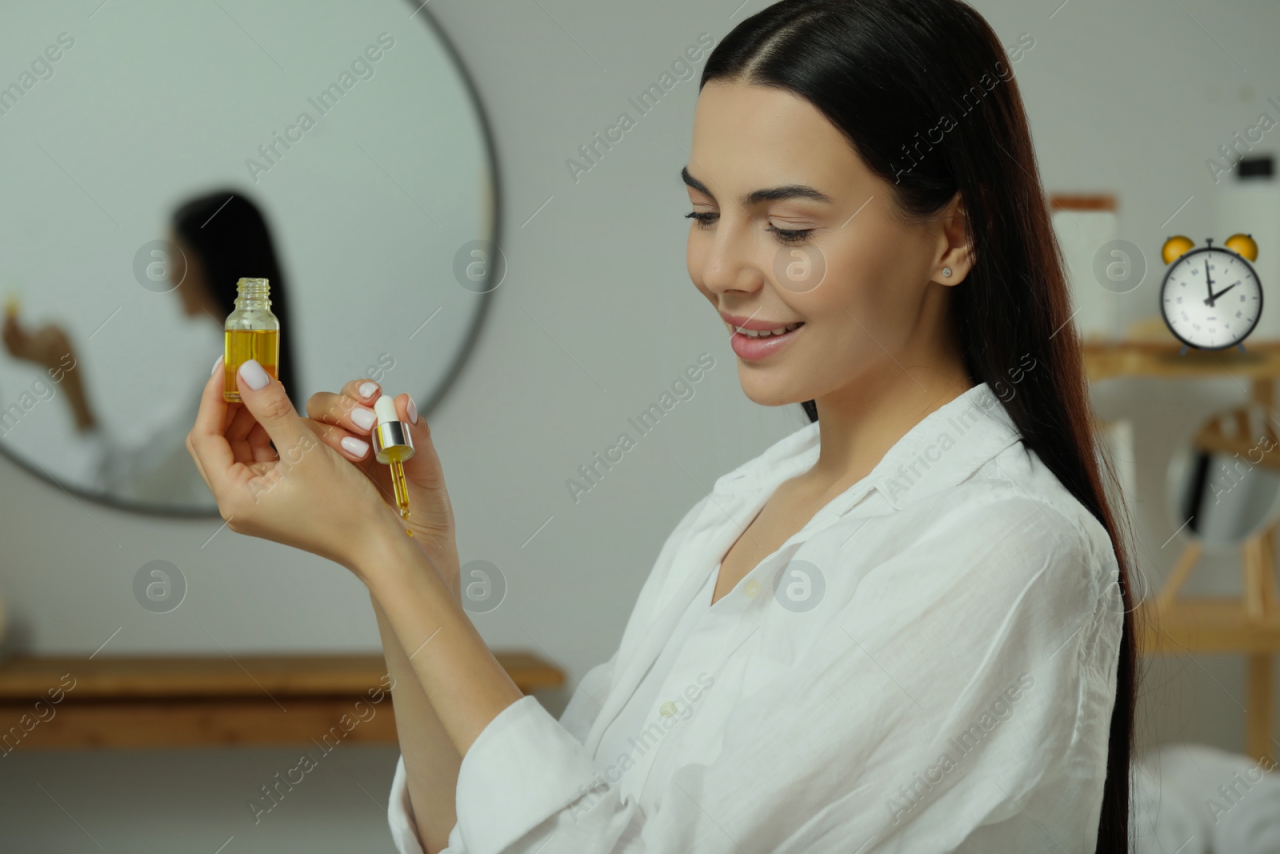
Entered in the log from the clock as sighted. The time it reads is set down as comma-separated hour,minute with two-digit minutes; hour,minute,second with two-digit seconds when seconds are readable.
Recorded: 1,59
